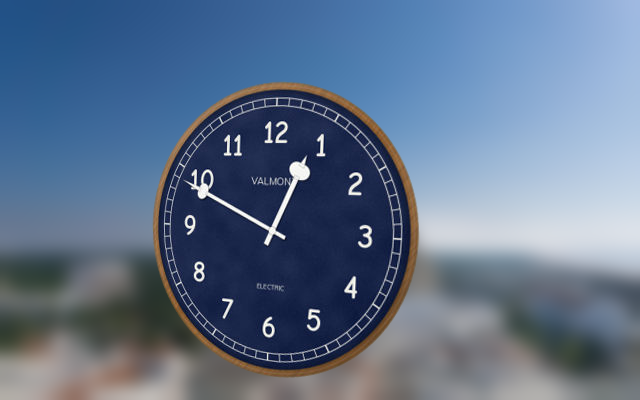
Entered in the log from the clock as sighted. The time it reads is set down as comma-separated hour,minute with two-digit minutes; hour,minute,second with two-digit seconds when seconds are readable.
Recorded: 12,49
